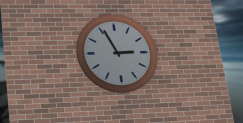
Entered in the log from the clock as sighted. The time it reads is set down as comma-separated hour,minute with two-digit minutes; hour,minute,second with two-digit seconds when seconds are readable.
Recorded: 2,56
